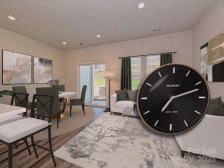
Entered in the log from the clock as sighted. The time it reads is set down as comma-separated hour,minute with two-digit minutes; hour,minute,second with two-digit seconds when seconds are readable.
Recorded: 7,12
